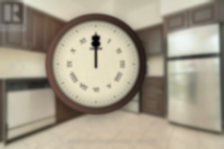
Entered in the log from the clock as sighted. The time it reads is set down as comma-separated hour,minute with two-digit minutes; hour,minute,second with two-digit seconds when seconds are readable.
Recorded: 12,00
